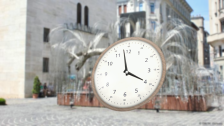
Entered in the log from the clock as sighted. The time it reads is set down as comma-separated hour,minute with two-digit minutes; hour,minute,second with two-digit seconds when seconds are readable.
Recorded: 3,58
